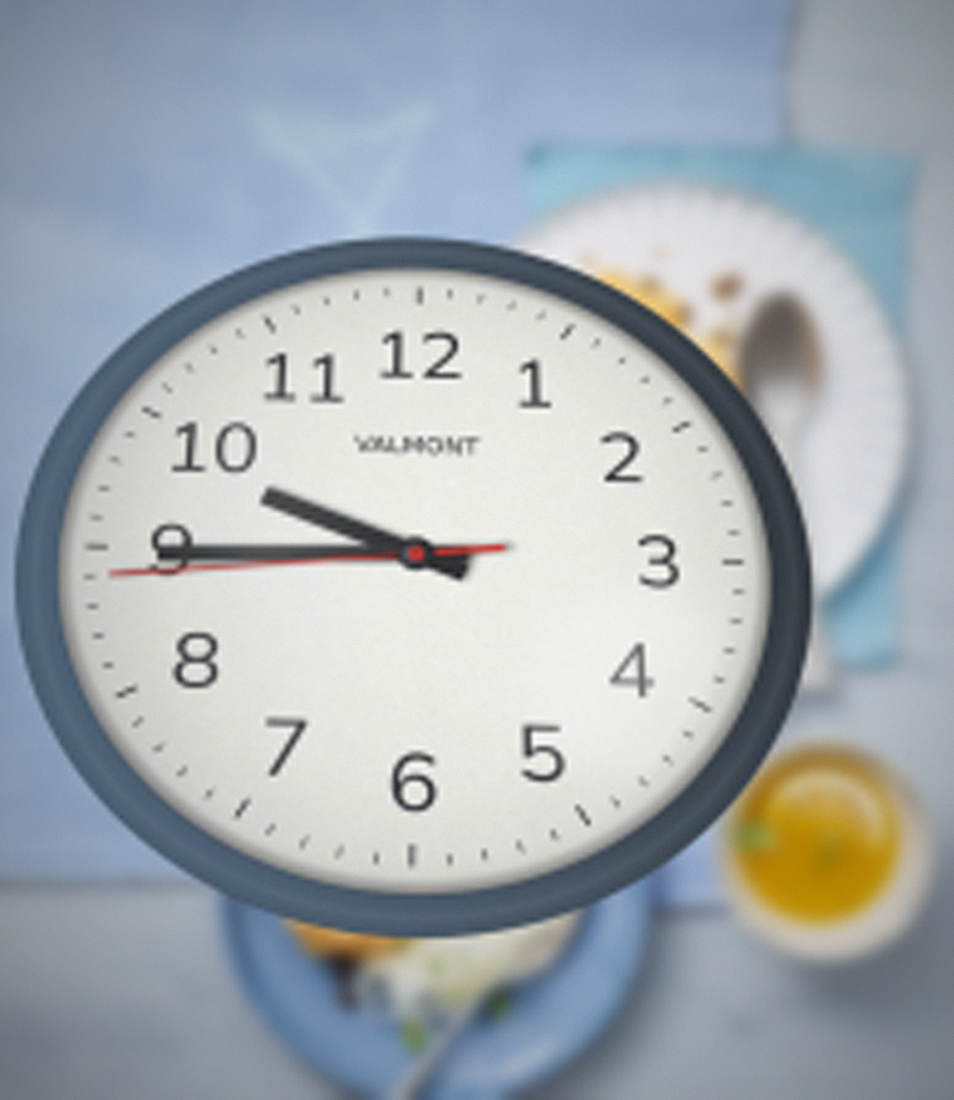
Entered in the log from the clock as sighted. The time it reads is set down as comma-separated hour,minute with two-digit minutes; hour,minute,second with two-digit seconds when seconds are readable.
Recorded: 9,44,44
